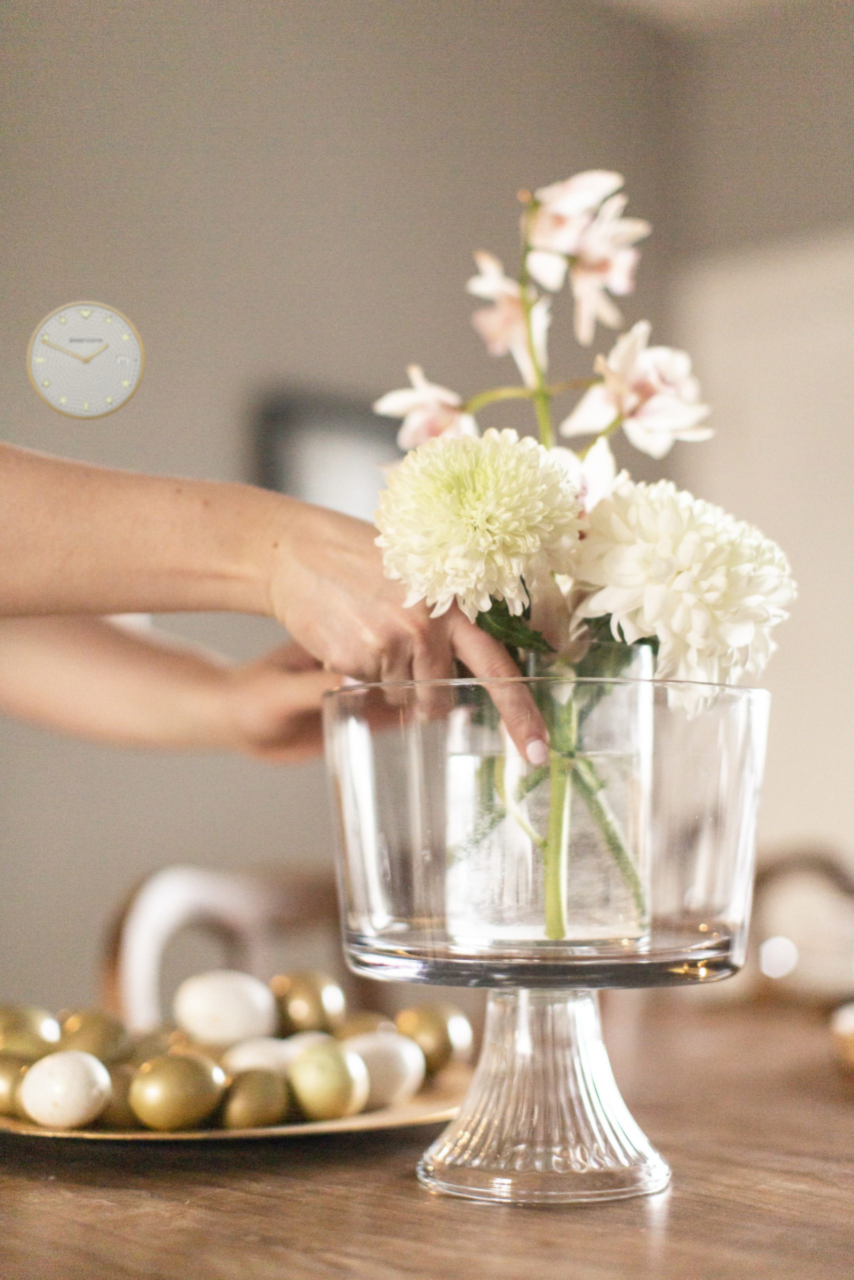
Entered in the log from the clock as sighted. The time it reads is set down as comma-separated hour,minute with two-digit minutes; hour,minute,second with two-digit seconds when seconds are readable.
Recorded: 1,49
